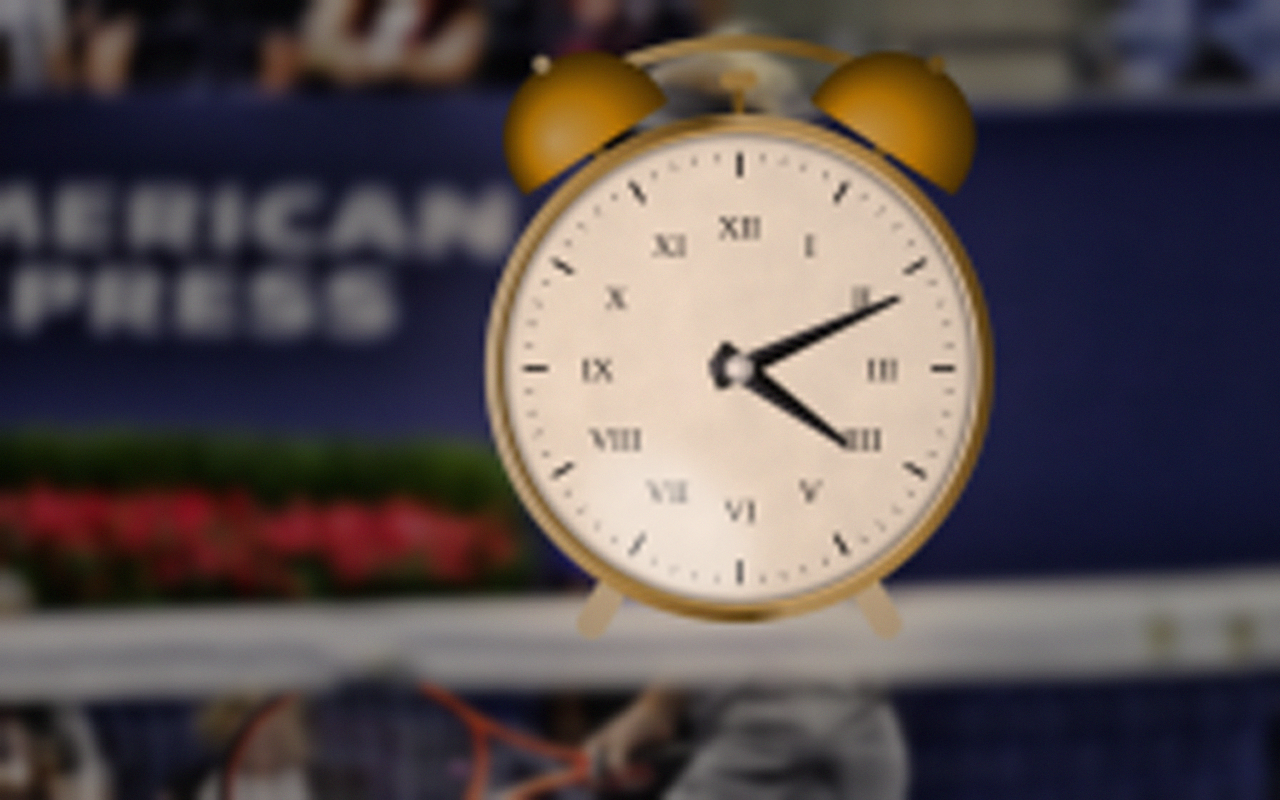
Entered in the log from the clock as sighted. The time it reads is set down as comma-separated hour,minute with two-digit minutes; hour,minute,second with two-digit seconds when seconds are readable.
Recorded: 4,11
